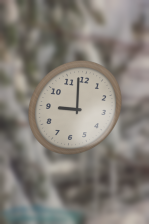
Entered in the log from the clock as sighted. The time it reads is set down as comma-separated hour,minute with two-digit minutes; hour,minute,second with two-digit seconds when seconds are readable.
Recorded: 8,58
